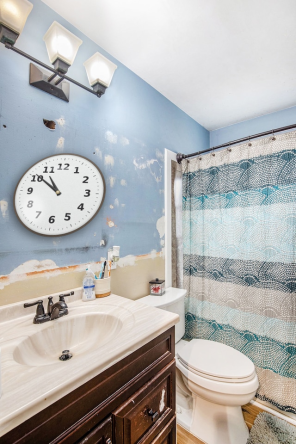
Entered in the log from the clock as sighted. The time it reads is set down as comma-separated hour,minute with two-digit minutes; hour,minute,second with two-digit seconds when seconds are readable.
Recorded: 10,51
